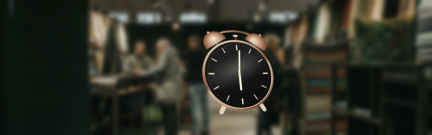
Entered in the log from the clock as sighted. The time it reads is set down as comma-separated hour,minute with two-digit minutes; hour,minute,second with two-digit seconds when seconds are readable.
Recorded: 6,01
